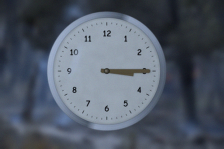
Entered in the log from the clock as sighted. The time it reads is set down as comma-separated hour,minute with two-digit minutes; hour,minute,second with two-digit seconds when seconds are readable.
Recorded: 3,15
